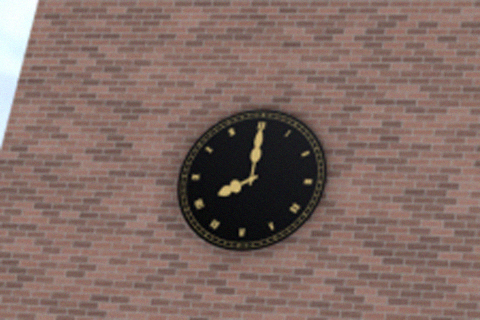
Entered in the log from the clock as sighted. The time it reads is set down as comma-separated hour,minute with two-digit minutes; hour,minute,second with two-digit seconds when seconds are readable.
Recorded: 8,00
